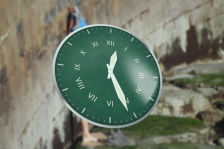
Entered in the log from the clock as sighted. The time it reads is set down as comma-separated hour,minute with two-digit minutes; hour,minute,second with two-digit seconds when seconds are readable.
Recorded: 12,26
